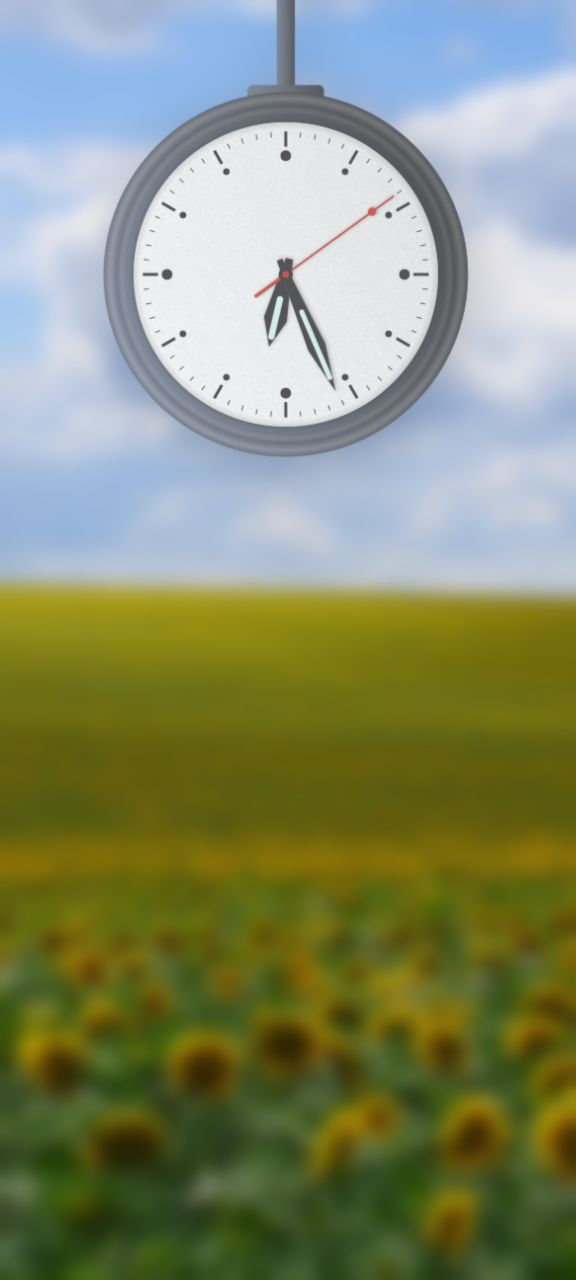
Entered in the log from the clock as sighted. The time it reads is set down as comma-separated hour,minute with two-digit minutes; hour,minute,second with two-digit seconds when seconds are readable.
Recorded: 6,26,09
